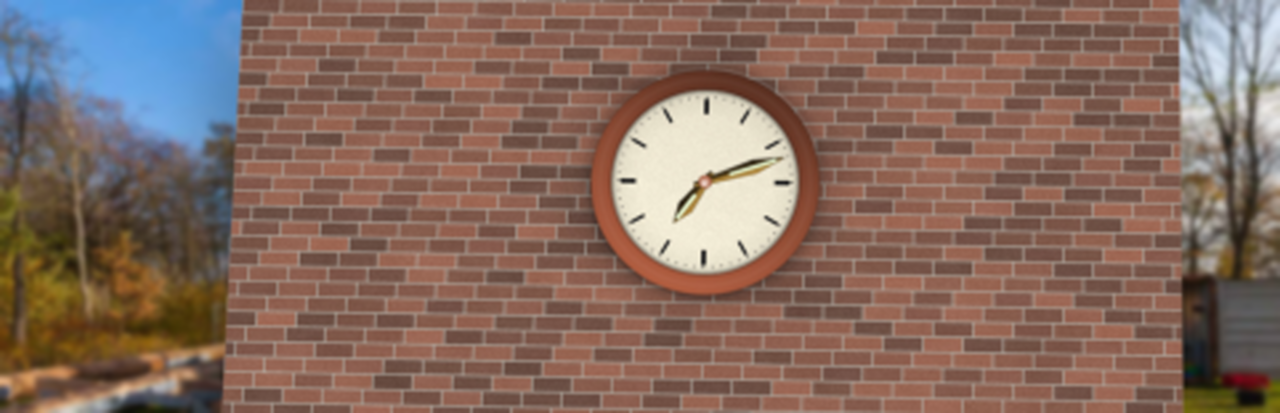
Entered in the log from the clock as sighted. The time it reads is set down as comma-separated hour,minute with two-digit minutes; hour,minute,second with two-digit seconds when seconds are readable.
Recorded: 7,12
